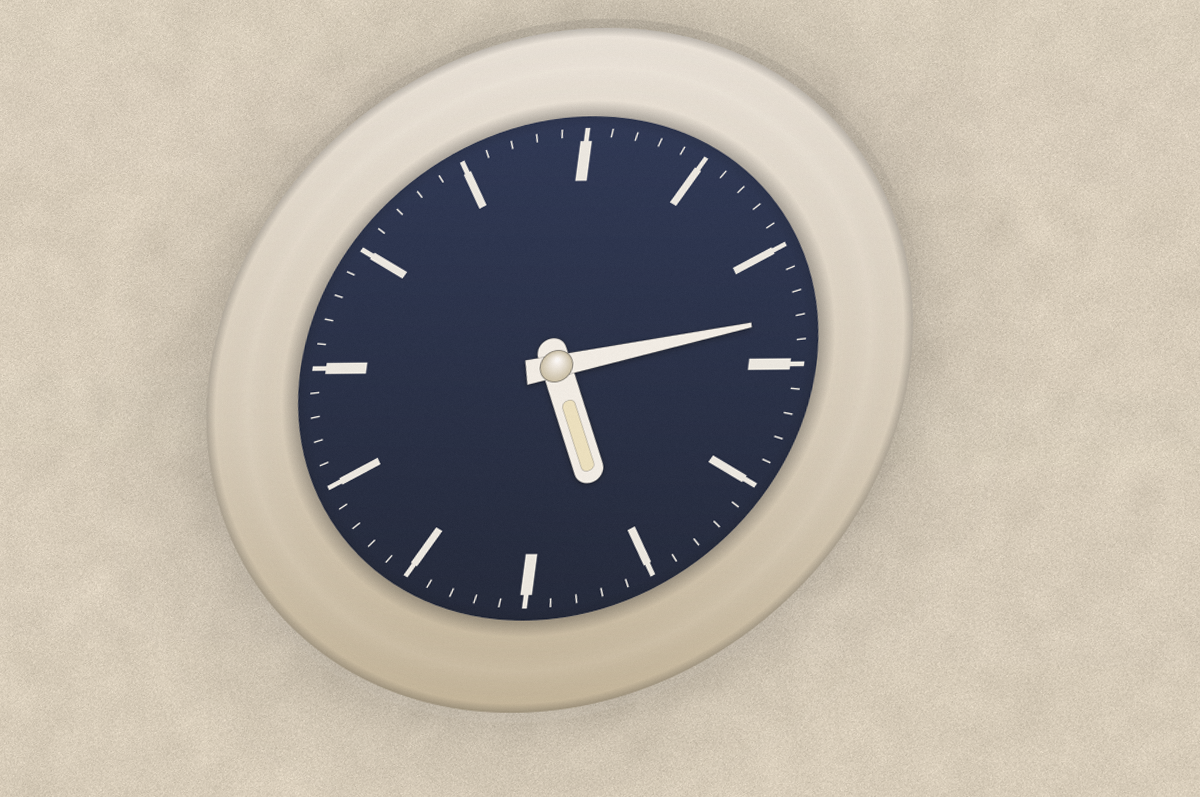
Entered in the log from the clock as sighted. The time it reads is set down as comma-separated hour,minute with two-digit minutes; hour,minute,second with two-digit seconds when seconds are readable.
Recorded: 5,13
